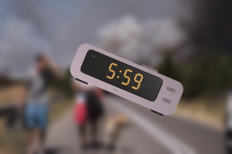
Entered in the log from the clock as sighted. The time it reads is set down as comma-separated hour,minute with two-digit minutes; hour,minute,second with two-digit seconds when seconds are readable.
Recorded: 5,59
